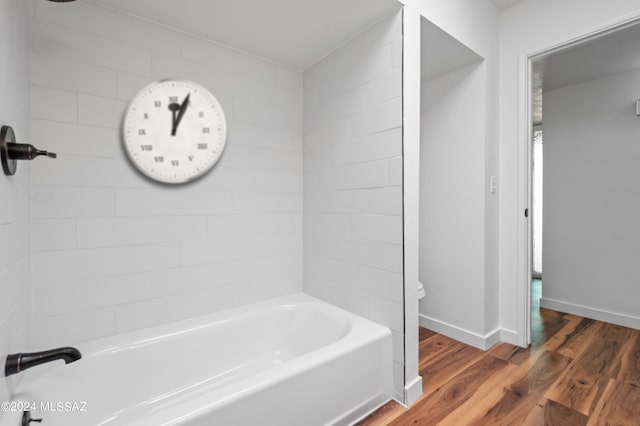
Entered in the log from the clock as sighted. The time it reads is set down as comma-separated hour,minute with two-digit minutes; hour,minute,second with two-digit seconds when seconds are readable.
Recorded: 12,04
